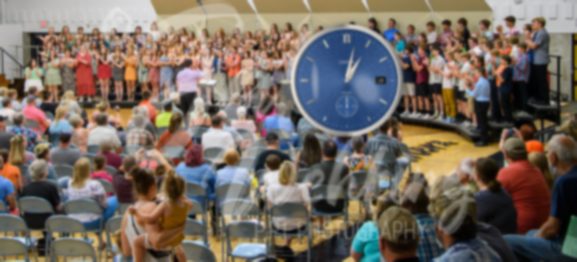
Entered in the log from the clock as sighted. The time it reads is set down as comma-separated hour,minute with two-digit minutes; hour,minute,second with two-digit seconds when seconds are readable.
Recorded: 1,02
